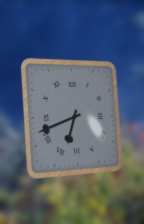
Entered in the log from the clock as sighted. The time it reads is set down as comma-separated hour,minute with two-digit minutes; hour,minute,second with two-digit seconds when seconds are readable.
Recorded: 6,42
